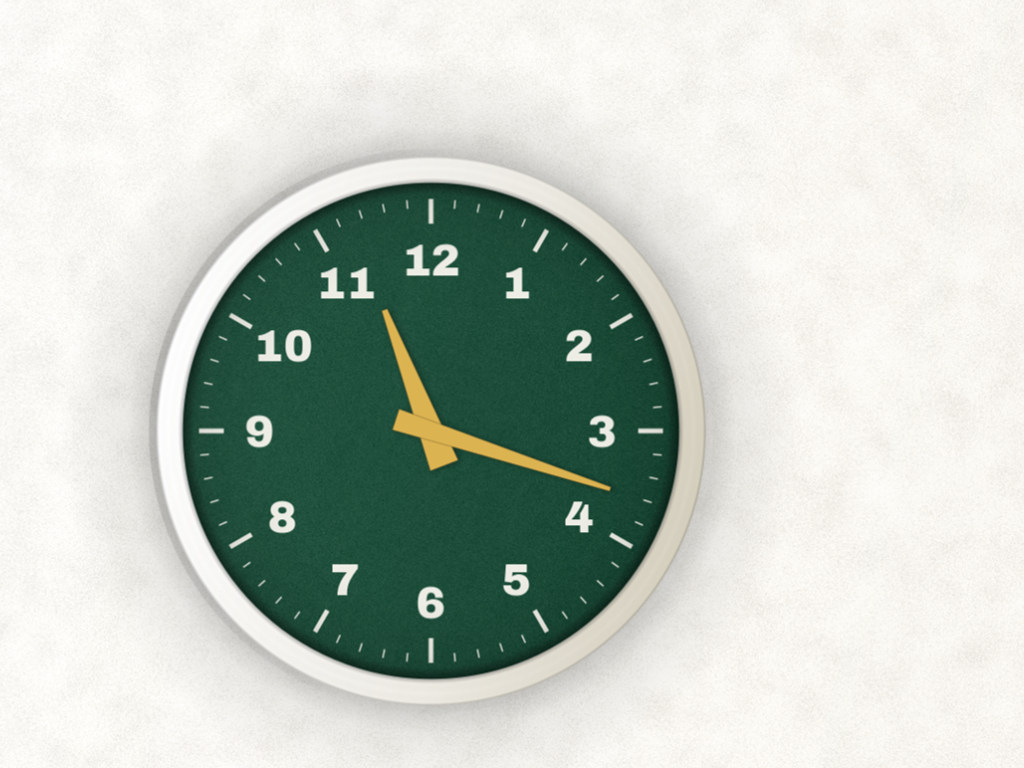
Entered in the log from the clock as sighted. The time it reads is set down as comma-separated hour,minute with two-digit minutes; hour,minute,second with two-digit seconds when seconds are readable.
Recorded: 11,18
